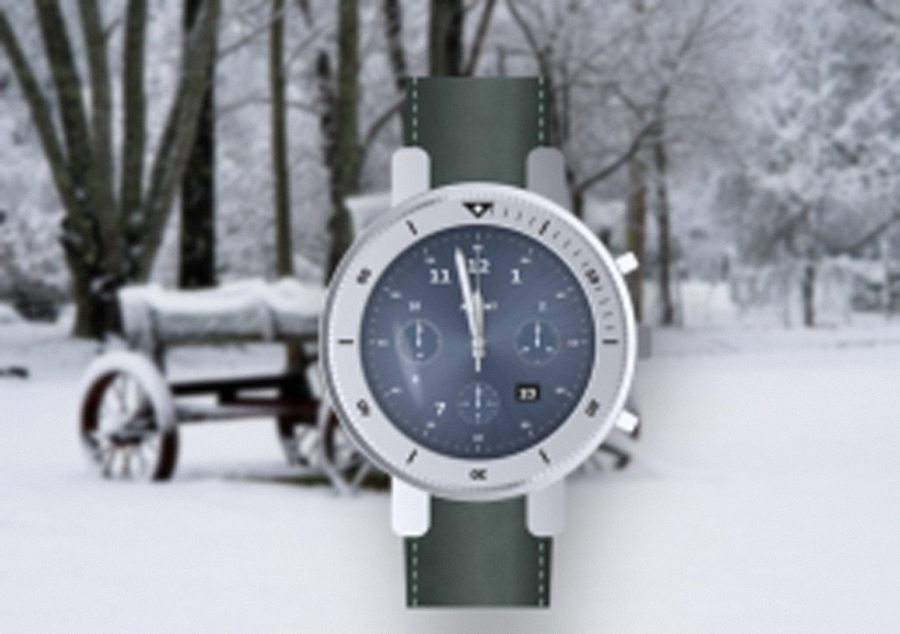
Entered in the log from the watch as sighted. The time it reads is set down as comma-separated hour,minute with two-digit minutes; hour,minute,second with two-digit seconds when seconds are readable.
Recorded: 11,58
